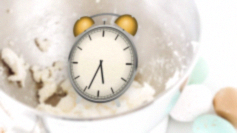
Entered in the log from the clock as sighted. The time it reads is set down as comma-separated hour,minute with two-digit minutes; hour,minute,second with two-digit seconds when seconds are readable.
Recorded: 5,34
